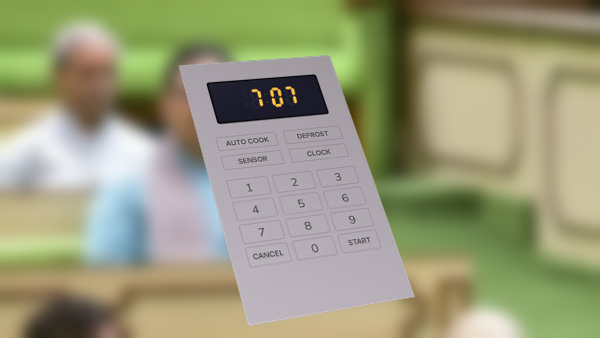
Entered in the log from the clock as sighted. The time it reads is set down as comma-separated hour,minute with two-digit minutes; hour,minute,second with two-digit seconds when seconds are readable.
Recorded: 7,07
